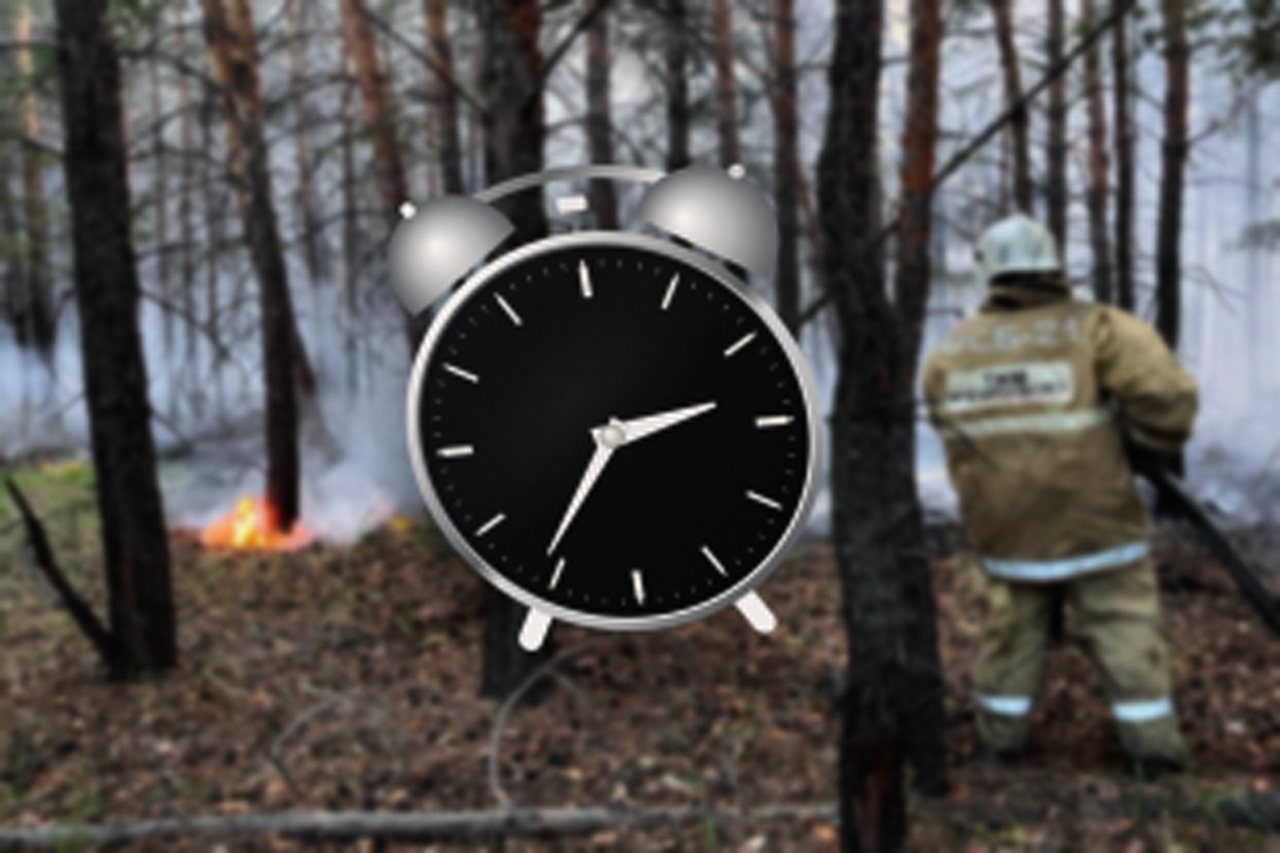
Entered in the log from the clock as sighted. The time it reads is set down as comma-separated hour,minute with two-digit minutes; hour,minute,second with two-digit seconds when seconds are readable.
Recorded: 2,36
